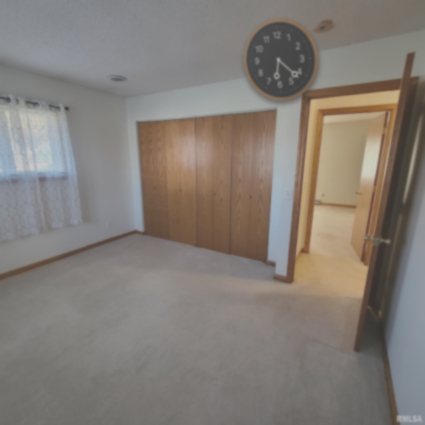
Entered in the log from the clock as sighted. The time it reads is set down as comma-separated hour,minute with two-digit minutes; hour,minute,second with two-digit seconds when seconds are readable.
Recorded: 6,22
